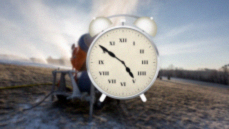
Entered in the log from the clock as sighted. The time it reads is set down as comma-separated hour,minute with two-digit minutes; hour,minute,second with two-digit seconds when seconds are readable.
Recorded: 4,51
